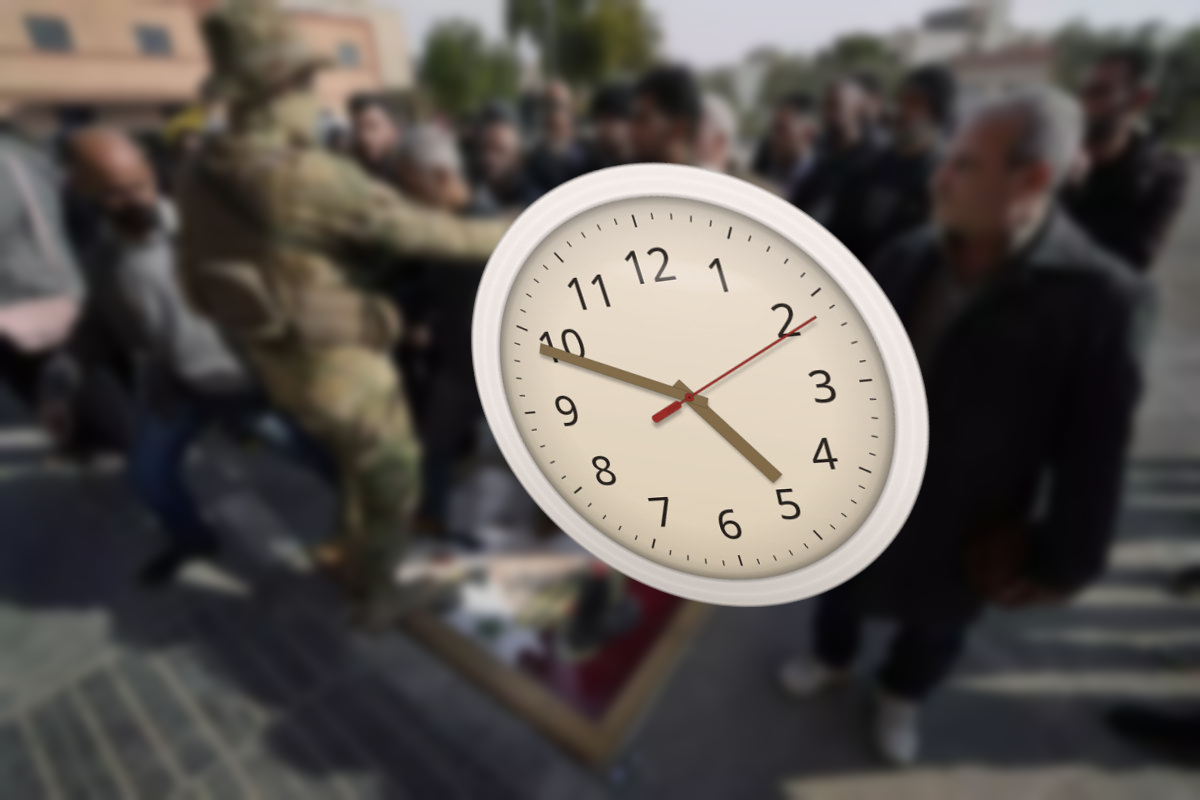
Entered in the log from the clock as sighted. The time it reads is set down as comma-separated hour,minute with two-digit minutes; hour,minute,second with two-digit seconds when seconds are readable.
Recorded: 4,49,11
